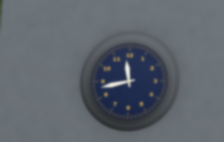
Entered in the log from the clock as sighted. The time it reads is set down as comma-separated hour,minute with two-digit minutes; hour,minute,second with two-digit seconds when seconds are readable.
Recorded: 11,43
